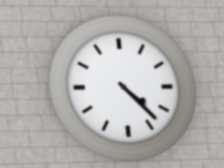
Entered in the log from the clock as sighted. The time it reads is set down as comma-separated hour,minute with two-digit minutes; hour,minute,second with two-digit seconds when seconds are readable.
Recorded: 4,23
